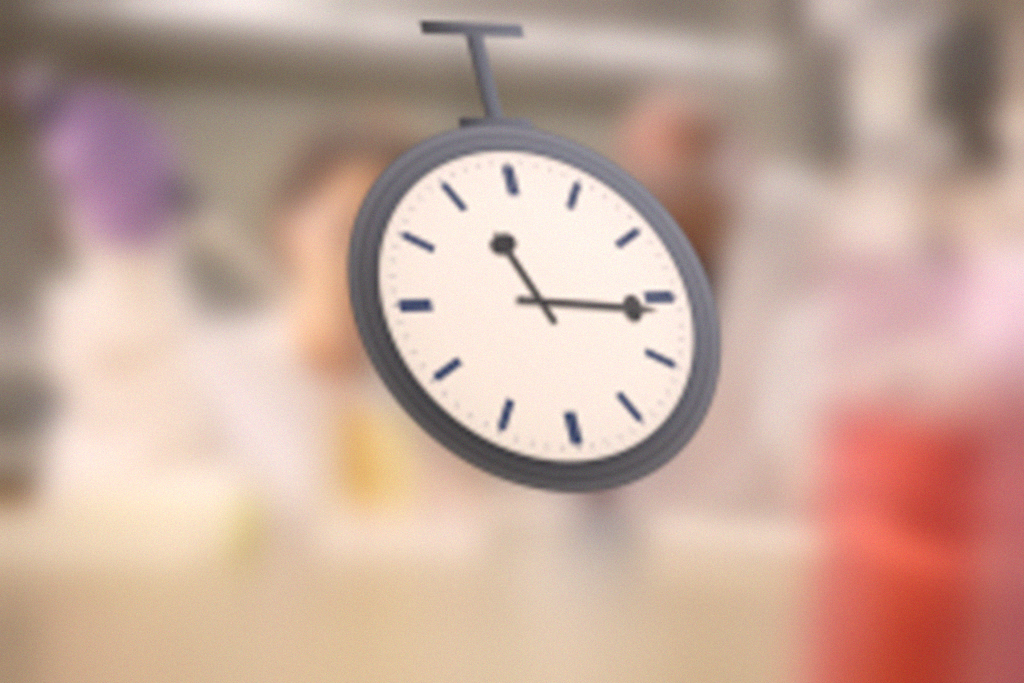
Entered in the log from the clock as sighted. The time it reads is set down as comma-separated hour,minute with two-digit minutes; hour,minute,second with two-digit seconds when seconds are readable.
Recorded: 11,16
